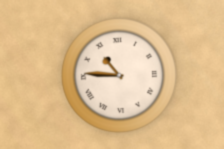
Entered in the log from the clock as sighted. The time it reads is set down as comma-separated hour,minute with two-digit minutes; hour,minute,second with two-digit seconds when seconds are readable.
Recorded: 10,46
